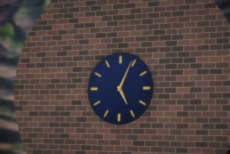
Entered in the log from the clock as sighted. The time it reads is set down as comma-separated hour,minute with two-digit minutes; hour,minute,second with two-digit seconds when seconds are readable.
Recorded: 5,04
